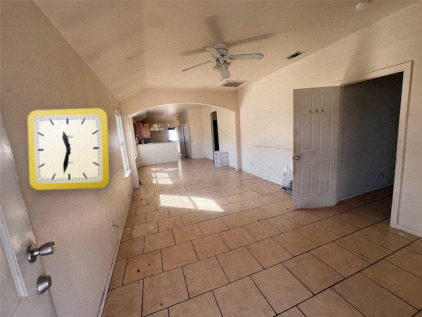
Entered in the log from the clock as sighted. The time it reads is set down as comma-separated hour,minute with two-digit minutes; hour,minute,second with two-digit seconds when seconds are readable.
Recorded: 11,32
